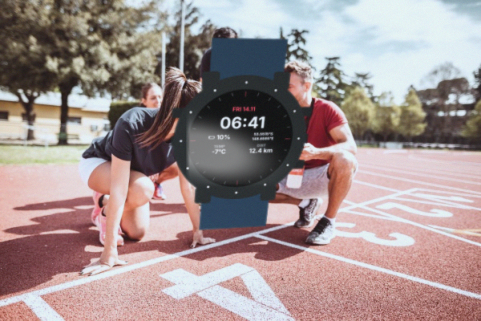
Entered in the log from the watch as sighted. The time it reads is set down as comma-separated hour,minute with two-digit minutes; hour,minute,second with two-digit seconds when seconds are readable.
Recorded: 6,41
